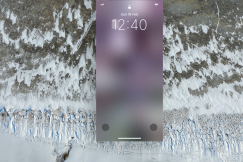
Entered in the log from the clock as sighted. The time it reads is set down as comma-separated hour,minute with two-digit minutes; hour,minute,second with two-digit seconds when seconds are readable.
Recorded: 12,40
